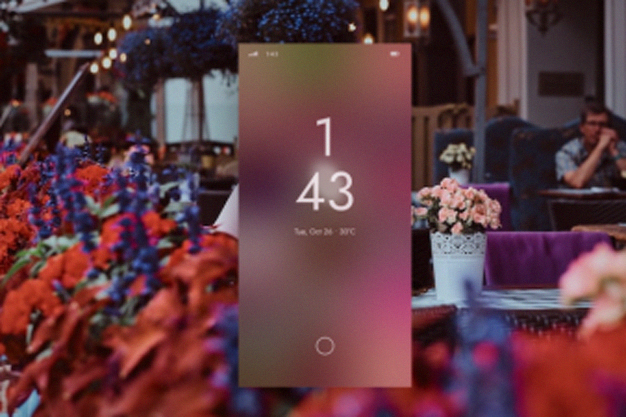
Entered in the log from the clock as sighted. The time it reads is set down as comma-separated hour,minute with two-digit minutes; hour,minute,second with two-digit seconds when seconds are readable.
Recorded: 1,43
